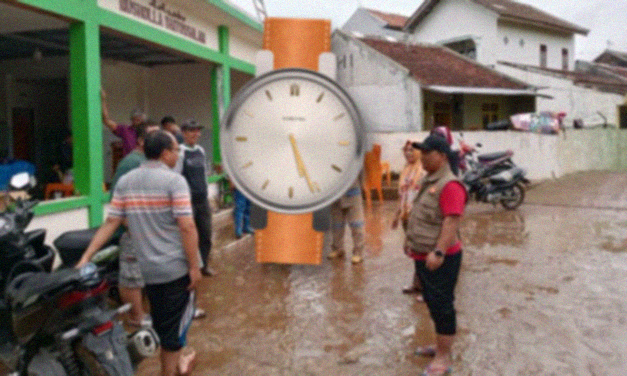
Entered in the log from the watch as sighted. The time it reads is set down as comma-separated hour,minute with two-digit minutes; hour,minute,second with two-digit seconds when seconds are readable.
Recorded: 5,26
